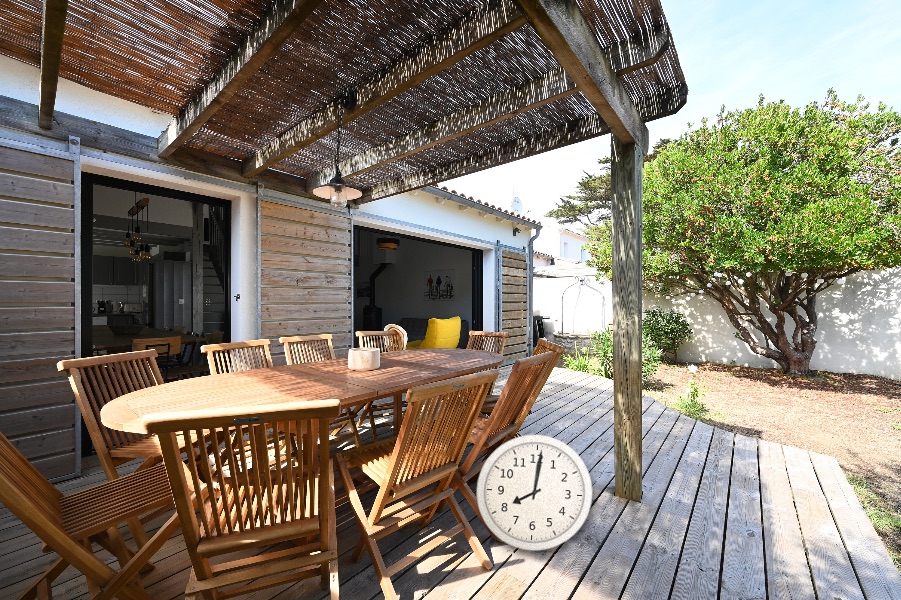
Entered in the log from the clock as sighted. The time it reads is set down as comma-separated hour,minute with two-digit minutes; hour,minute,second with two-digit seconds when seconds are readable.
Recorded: 8,01
